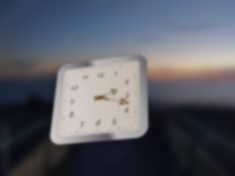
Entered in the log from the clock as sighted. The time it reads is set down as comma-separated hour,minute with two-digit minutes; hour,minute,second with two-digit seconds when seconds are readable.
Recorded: 2,18
